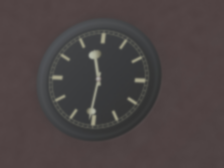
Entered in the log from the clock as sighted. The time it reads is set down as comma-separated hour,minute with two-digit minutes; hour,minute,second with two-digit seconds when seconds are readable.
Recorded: 11,31
